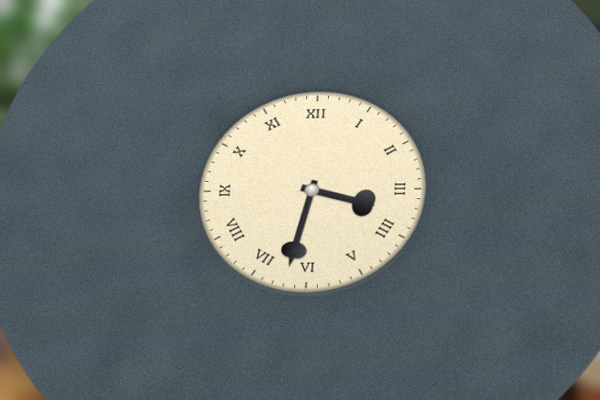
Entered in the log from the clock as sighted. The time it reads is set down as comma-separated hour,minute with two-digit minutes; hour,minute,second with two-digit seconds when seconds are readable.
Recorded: 3,32
